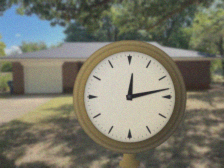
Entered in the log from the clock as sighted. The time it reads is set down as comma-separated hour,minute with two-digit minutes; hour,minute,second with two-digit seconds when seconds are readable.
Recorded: 12,13
